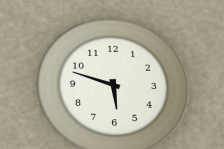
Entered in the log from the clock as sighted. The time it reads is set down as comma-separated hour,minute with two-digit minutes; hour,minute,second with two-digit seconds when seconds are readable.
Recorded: 5,48
